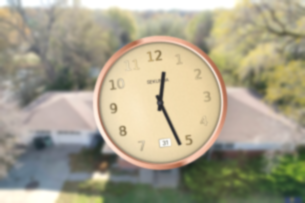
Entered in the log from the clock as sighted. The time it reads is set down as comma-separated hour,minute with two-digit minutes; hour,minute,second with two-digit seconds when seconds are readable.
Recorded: 12,27
